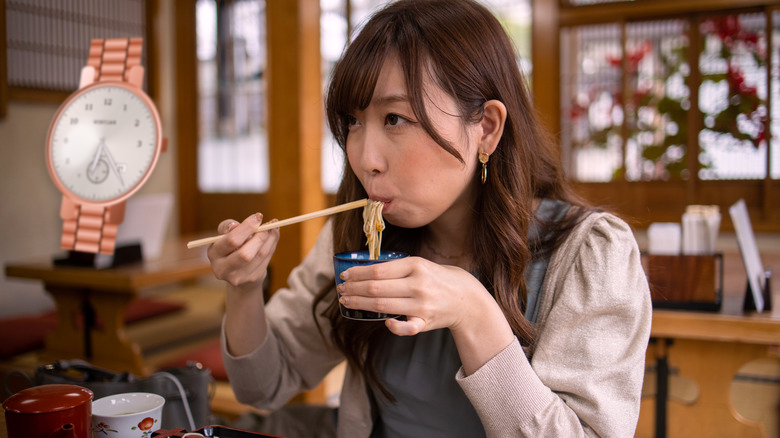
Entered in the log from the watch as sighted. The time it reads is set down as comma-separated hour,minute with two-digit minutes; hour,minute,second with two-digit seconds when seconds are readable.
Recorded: 6,24
